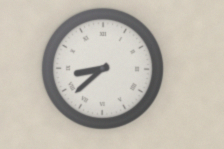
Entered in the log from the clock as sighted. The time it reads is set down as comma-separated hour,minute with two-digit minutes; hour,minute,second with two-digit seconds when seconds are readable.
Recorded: 8,38
